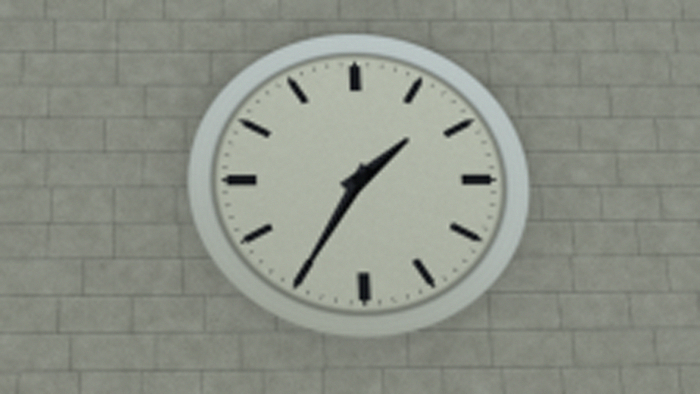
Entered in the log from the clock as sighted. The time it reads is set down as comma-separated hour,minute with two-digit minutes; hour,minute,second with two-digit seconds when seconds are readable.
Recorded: 1,35
